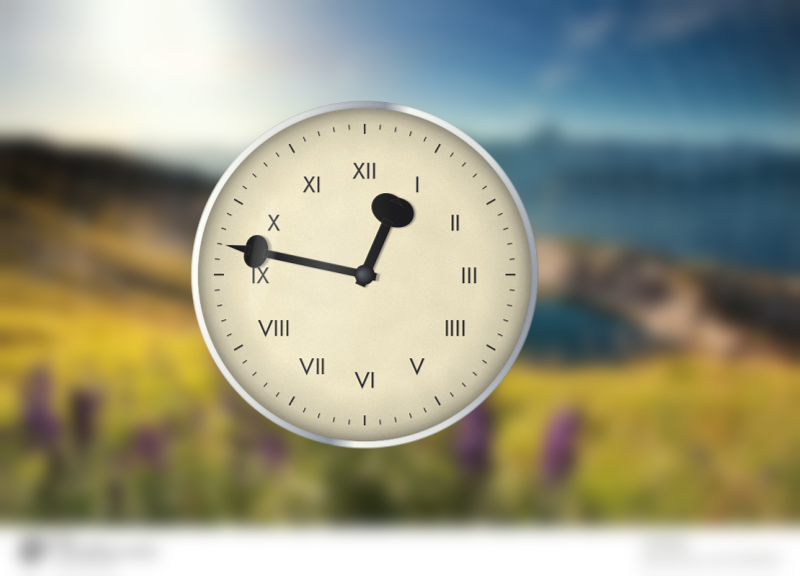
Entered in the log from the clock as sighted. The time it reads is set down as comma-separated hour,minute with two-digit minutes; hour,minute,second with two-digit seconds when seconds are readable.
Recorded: 12,47
